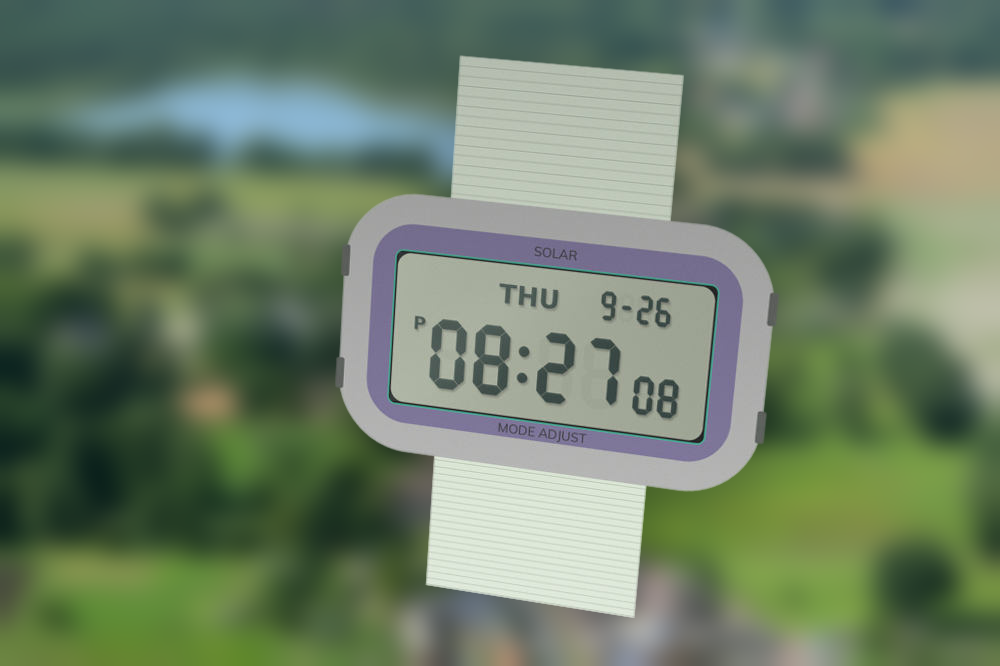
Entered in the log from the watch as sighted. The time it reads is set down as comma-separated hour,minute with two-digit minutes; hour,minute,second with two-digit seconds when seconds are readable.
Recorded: 8,27,08
